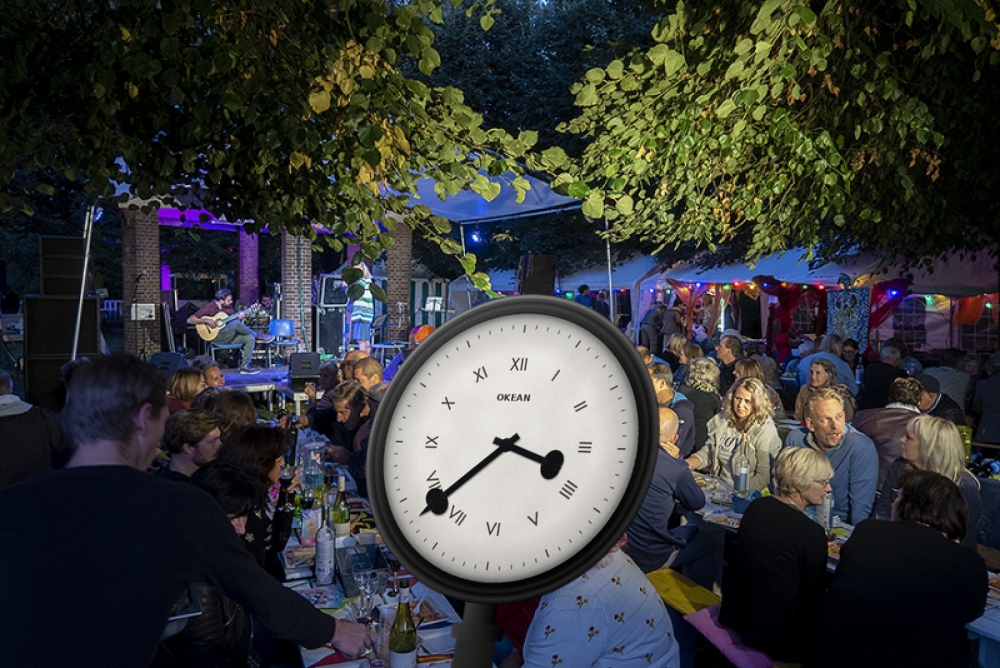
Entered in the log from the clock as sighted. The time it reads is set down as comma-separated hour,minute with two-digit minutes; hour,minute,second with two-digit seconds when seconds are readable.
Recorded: 3,38
